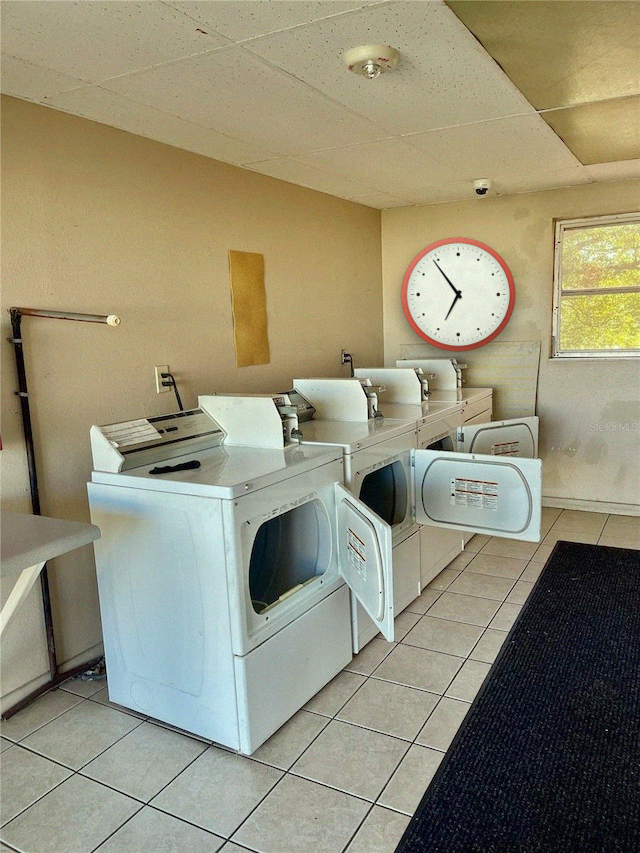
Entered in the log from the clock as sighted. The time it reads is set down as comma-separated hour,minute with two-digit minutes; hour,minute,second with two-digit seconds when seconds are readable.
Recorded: 6,54
